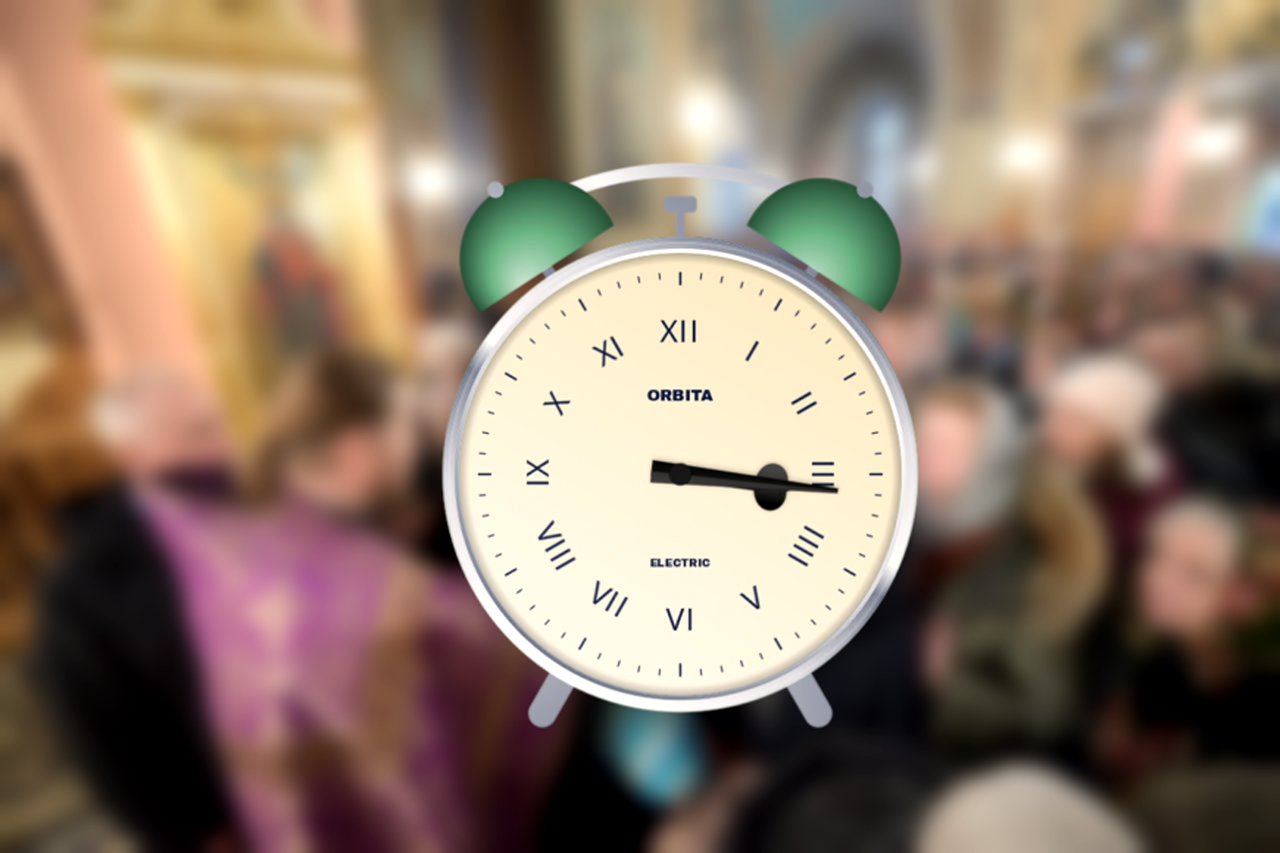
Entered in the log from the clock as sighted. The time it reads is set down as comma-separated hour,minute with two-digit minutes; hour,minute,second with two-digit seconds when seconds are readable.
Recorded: 3,16
